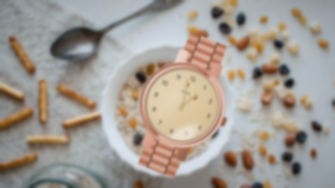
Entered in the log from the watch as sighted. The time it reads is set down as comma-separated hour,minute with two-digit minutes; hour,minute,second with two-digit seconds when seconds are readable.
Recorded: 12,58
